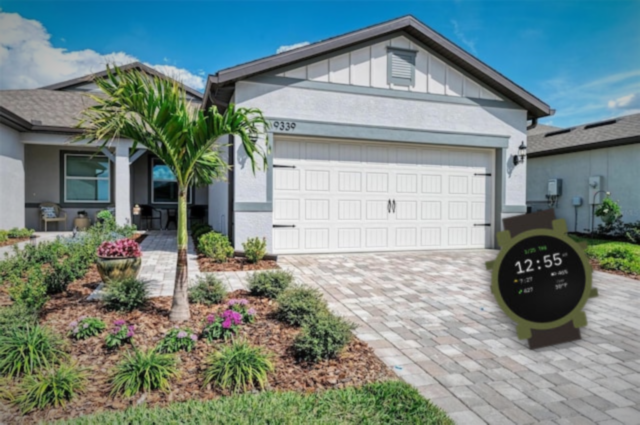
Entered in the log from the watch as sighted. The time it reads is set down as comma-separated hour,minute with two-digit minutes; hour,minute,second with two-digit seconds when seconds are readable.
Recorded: 12,55
